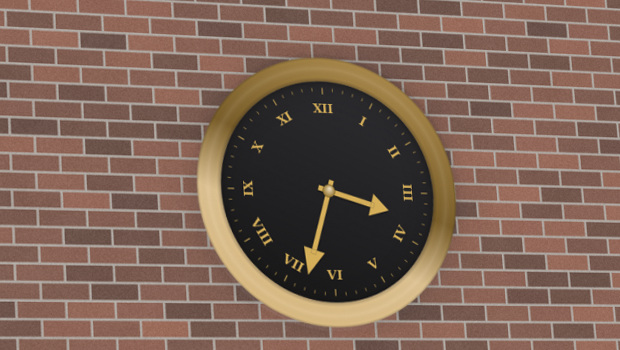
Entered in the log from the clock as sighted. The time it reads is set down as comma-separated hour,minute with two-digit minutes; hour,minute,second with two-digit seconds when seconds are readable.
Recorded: 3,33
